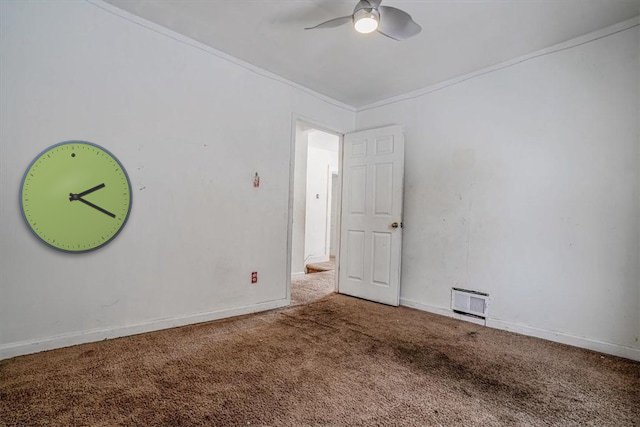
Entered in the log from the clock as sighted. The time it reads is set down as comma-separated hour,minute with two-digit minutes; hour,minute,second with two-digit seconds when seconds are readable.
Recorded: 2,20
